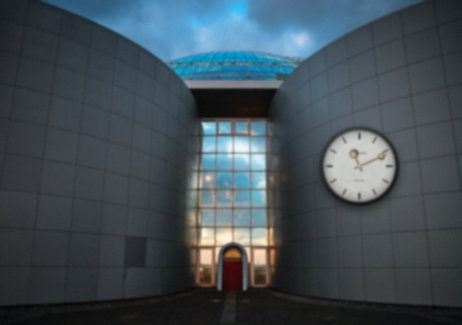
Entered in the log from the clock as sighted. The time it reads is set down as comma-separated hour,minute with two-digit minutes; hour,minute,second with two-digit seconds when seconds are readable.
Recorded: 11,11
